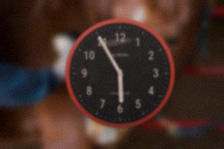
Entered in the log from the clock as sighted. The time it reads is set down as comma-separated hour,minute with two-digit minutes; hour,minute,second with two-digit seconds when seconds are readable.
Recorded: 5,55
